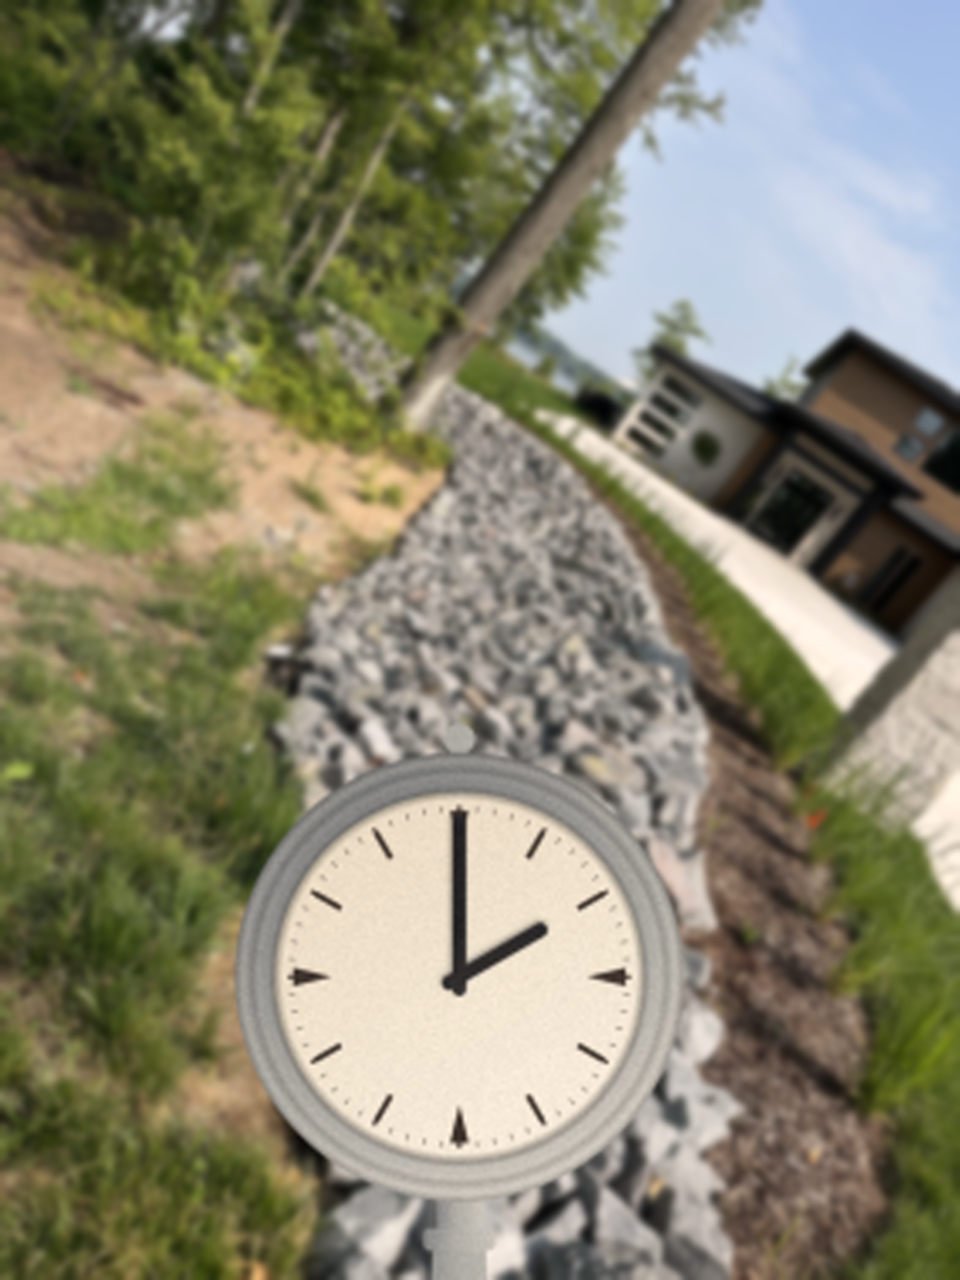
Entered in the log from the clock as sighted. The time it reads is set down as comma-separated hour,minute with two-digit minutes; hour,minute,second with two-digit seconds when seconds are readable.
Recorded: 2,00
